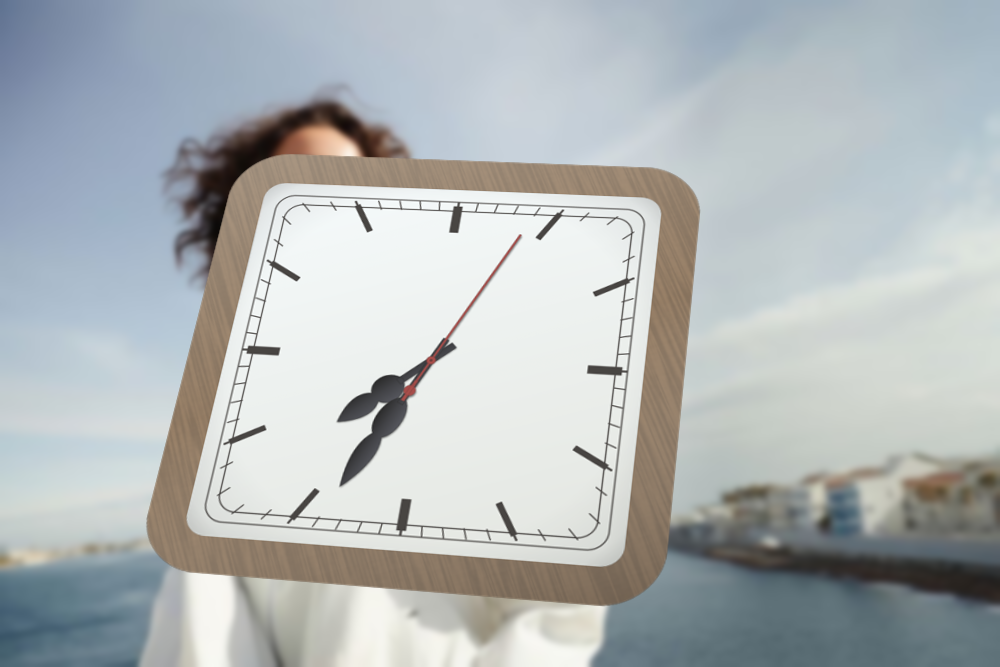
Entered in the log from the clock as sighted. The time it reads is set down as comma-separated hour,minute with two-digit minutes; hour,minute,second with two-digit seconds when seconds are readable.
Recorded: 7,34,04
